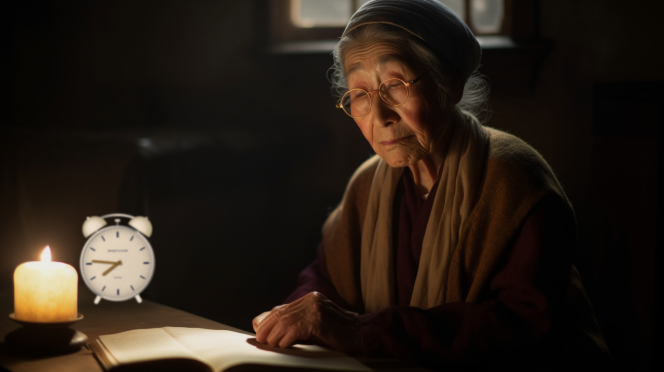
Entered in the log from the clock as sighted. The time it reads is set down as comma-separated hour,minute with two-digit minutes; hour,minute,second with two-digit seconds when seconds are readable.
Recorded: 7,46
